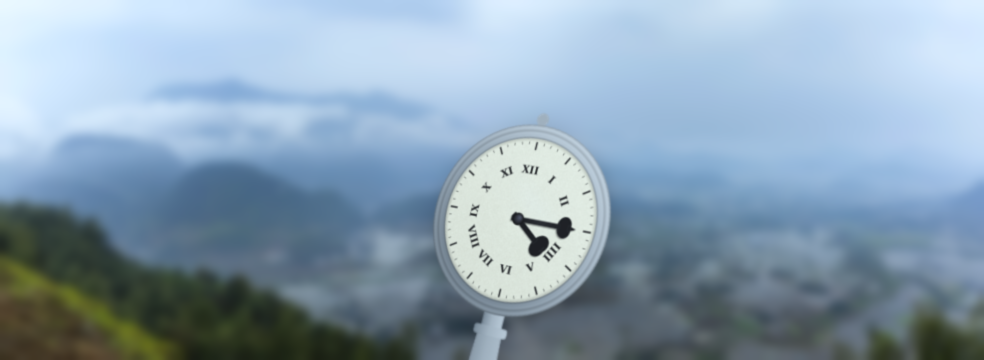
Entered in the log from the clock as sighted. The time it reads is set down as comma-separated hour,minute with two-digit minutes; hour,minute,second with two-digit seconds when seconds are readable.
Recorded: 4,15
